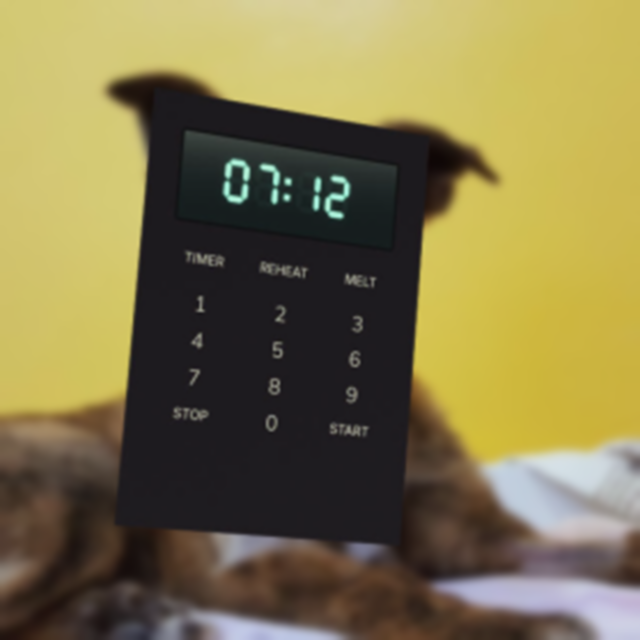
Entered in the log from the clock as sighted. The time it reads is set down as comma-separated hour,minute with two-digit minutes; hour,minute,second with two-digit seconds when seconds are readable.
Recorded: 7,12
